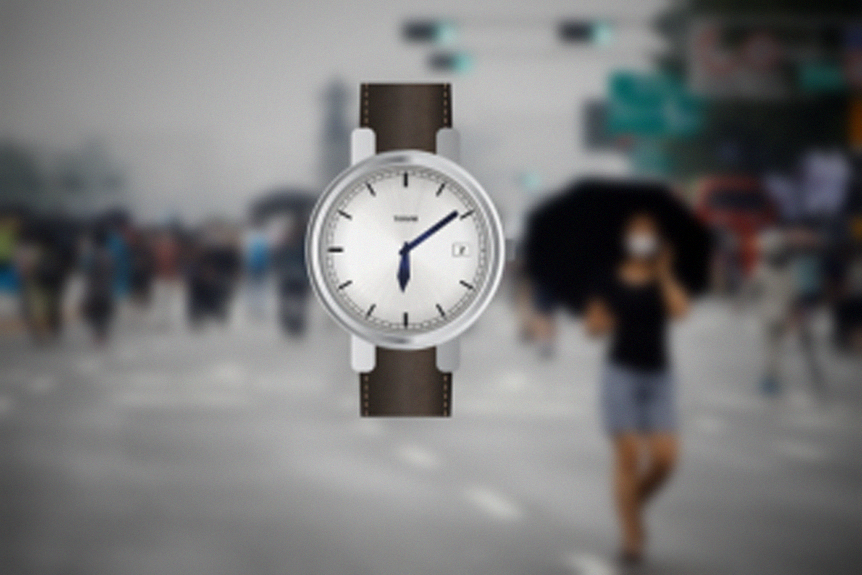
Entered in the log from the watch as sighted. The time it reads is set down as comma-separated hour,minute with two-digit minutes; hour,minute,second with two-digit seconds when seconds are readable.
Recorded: 6,09
